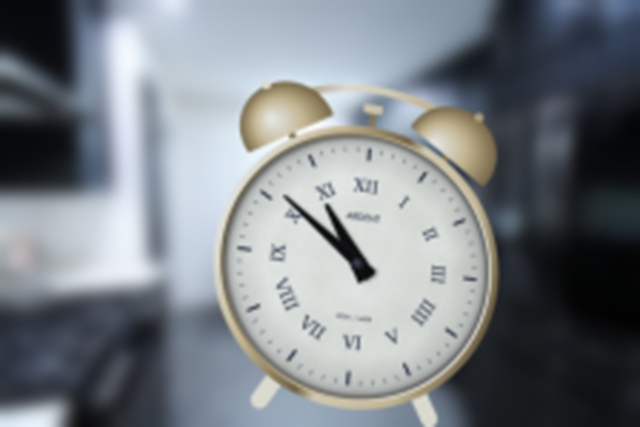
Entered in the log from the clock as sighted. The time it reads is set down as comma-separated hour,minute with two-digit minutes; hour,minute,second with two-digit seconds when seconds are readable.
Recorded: 10,51
